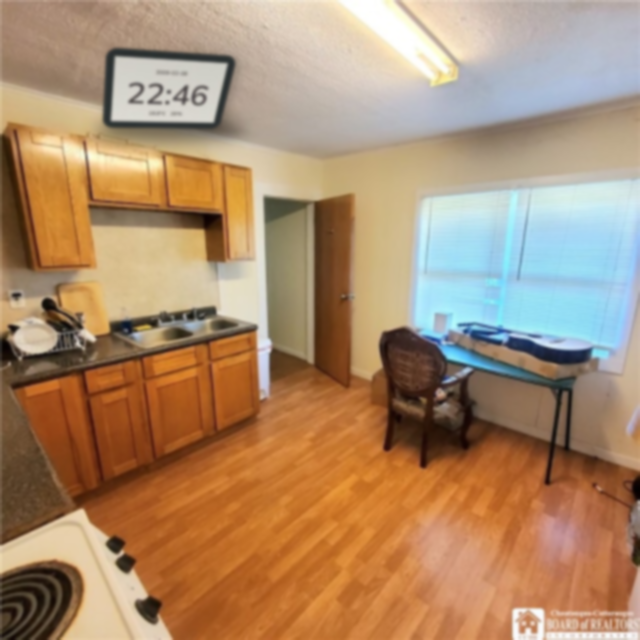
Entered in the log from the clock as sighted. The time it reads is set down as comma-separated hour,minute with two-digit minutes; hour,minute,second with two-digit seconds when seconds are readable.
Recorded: 22,46
